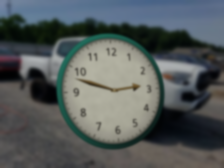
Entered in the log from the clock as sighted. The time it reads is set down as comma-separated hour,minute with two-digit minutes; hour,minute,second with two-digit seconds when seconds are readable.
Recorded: 2,48
